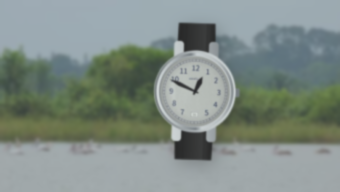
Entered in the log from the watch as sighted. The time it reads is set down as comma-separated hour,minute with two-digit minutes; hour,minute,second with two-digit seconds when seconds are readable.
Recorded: 12,49
